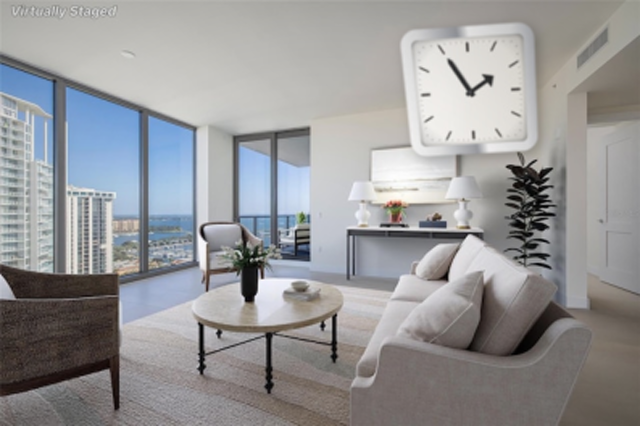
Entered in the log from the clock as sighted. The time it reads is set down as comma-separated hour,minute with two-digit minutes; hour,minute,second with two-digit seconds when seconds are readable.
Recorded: 1,55
